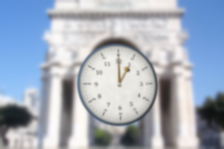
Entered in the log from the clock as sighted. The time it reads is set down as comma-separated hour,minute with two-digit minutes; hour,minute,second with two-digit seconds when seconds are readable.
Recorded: 1,00
